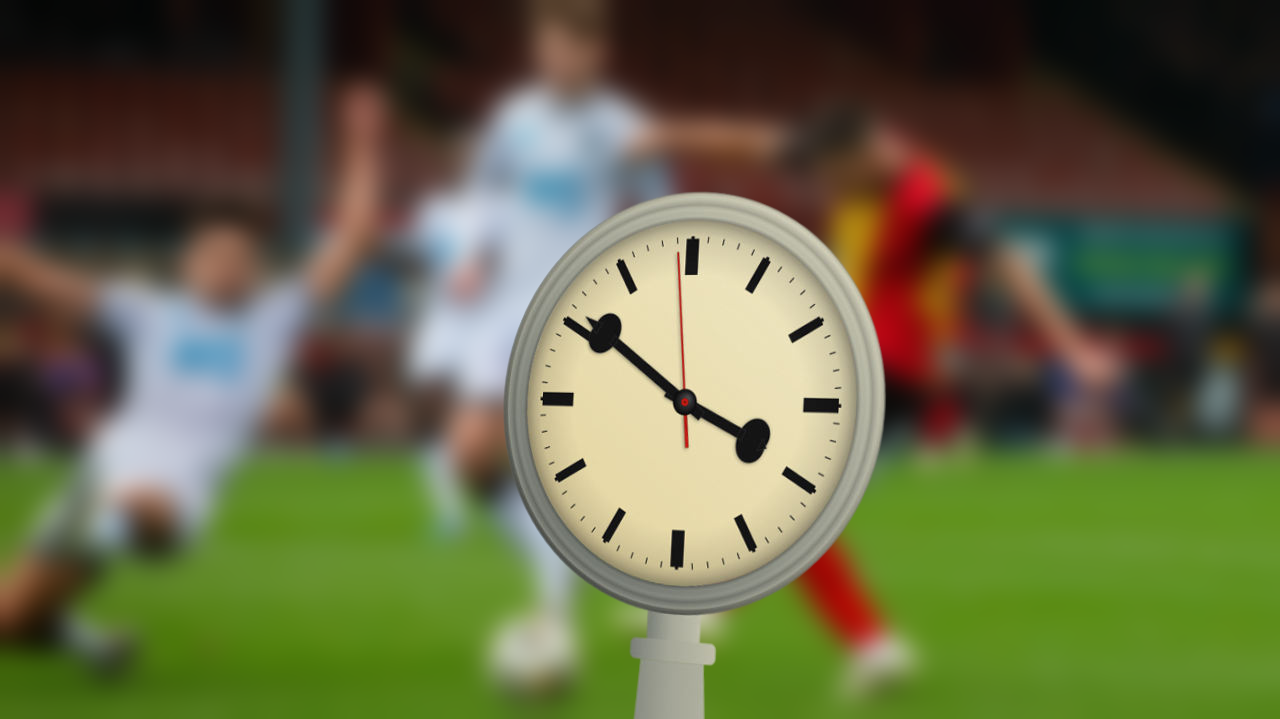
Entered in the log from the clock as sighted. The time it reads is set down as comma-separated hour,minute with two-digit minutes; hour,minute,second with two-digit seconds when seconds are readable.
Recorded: 3,50,59
